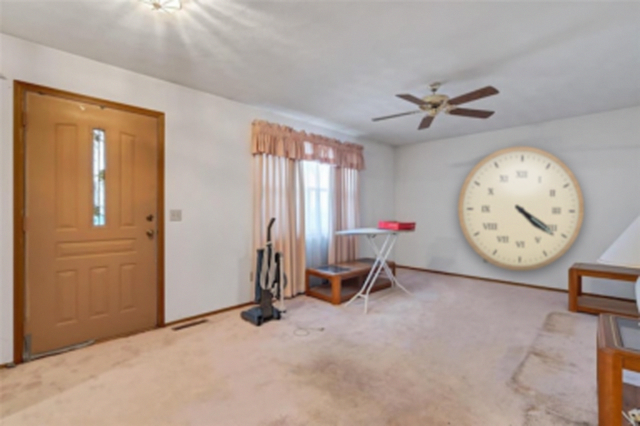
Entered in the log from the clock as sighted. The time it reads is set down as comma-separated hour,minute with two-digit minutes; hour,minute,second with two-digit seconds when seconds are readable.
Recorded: 4,21
